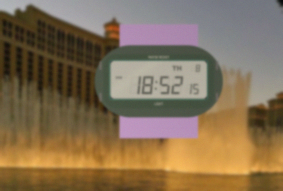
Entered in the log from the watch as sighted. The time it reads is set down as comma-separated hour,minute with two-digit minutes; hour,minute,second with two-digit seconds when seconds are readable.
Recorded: 18,52
